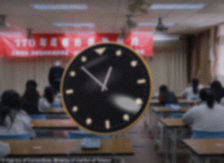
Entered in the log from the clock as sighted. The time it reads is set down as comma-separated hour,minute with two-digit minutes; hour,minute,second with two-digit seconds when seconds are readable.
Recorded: 12,53
